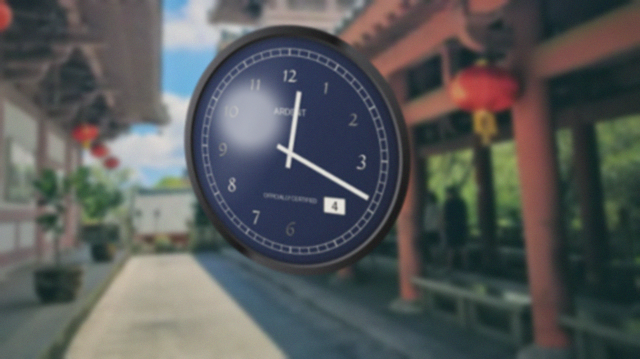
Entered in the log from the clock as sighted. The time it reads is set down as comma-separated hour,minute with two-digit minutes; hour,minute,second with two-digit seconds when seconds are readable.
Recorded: 12,19
